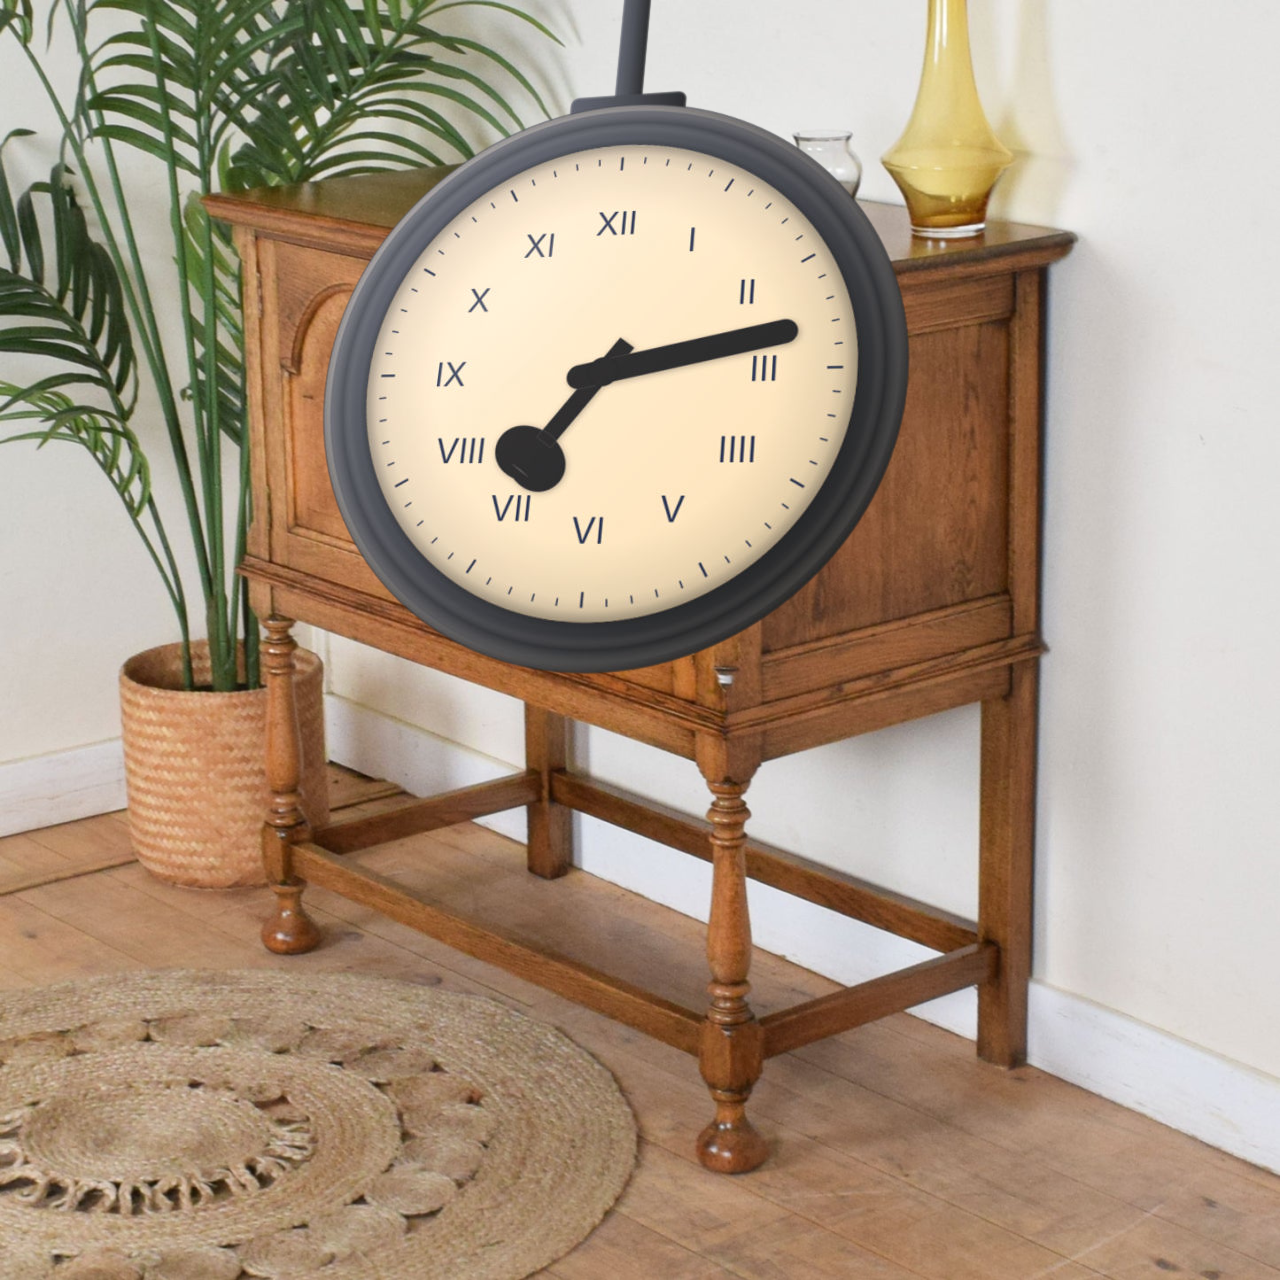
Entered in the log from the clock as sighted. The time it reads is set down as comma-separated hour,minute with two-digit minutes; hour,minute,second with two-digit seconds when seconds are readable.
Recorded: 7,13
